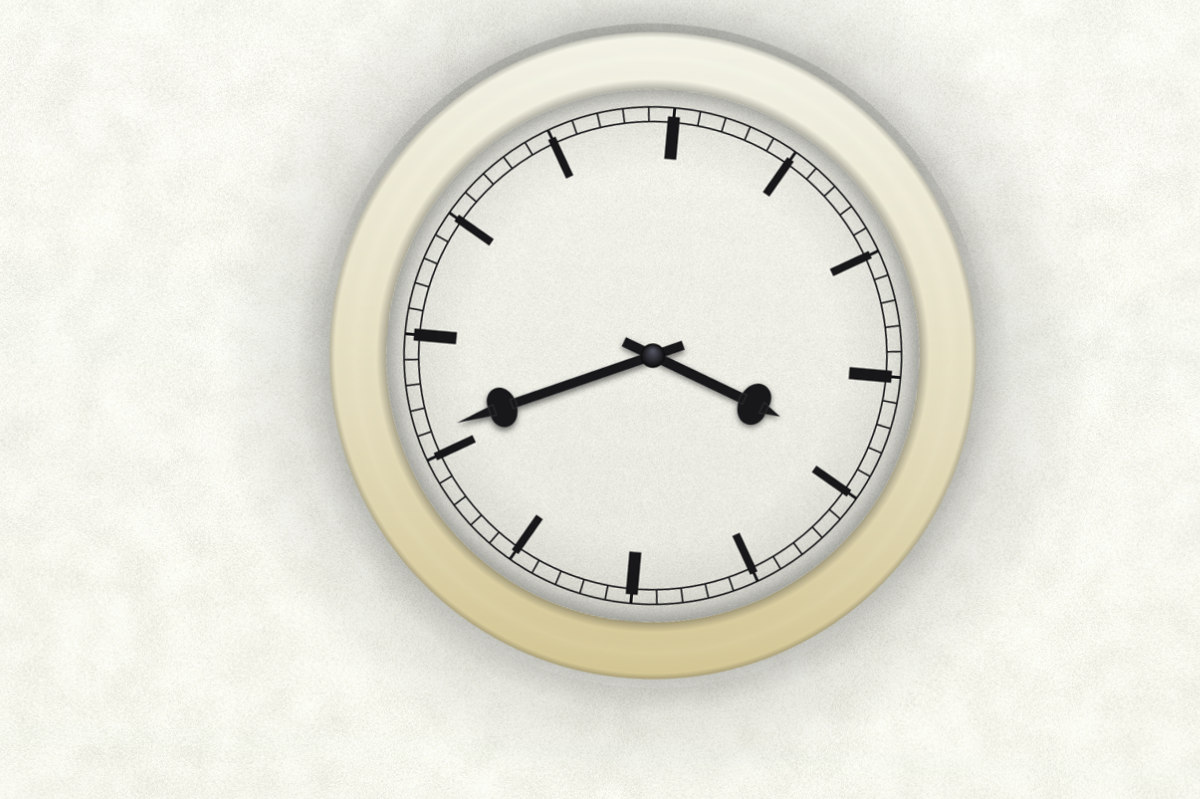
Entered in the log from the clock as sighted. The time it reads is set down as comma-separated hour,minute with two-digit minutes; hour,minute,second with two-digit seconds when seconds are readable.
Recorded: 3,41
